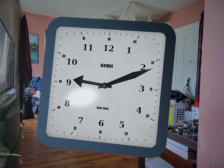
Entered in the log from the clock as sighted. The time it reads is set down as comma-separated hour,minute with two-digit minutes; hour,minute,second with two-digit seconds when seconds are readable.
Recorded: 9,11
